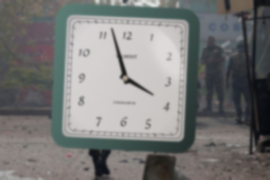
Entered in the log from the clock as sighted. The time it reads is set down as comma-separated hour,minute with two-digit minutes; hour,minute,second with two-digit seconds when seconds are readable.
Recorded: 3,57
